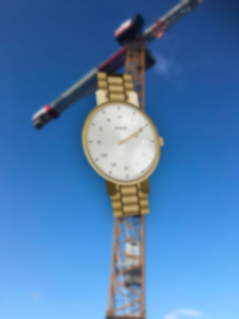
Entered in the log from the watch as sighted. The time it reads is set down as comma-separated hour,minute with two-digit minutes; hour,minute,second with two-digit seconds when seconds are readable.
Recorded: 2,10
